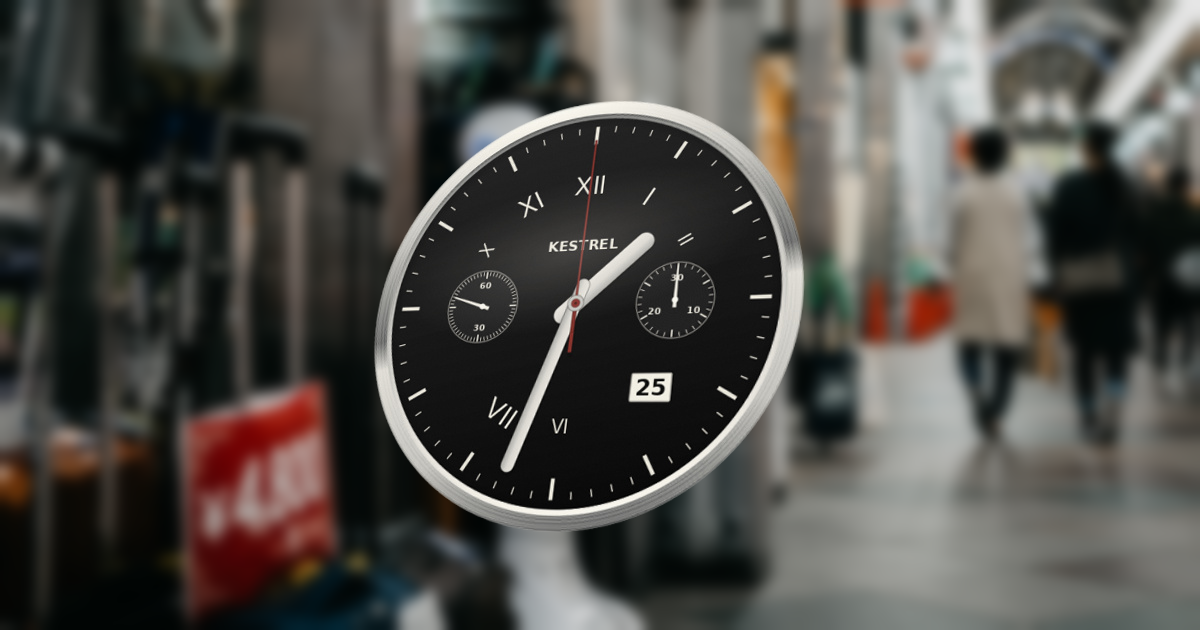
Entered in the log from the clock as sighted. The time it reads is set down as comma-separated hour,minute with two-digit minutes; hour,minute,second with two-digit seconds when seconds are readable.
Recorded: 1,32,48
